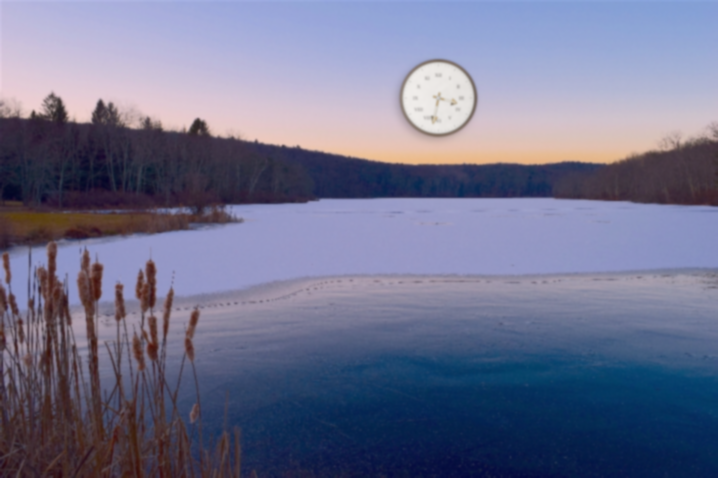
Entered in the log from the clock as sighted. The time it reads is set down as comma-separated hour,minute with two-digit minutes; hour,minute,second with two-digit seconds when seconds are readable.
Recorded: 3,32
